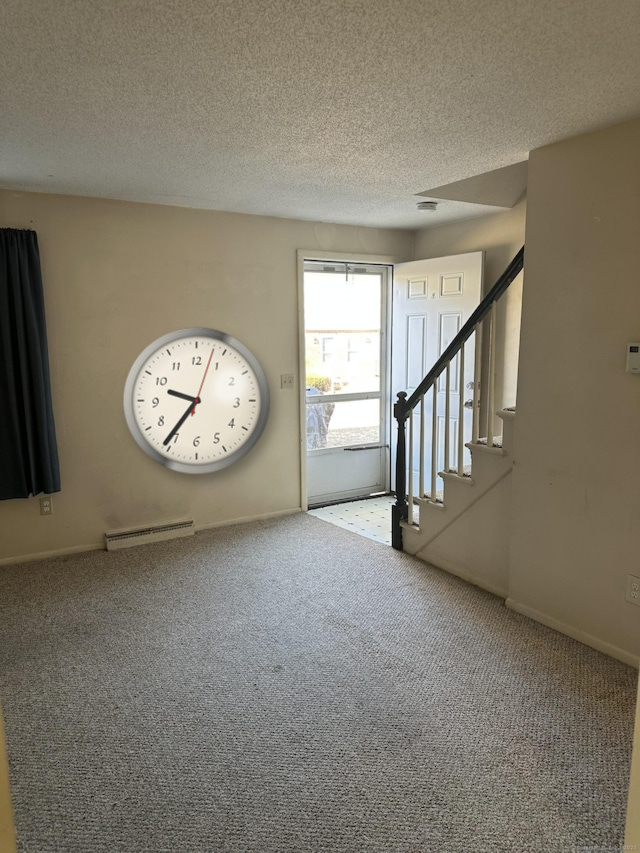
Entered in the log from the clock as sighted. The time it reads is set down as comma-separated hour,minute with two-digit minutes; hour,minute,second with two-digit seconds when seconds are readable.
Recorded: 9,36,03
